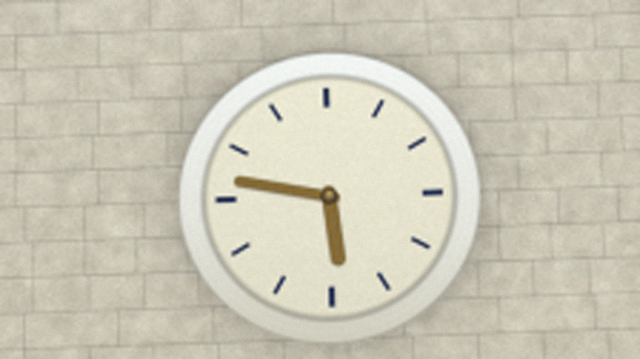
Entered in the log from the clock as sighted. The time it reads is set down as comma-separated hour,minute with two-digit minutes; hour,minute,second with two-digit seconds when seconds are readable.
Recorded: 5,47
